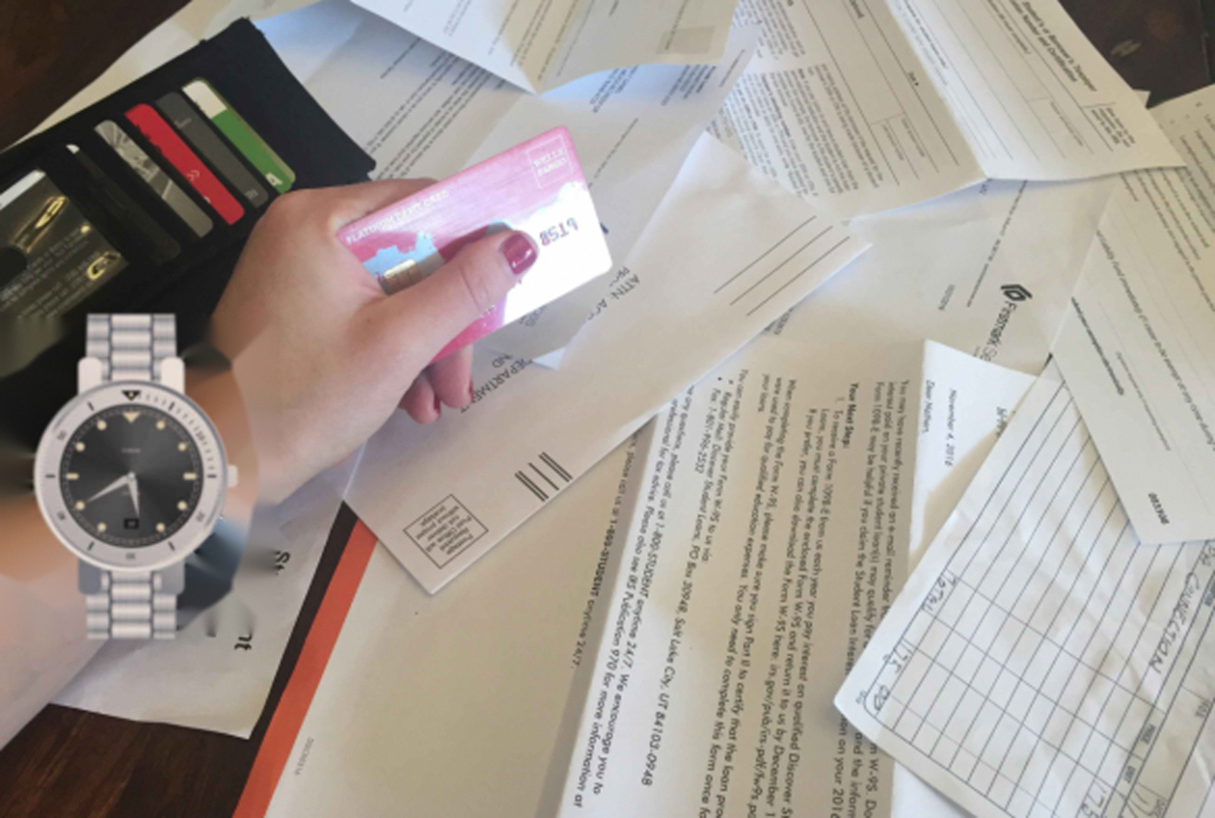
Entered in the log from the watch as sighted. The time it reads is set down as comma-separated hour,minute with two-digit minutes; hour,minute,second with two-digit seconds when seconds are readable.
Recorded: 5,40
